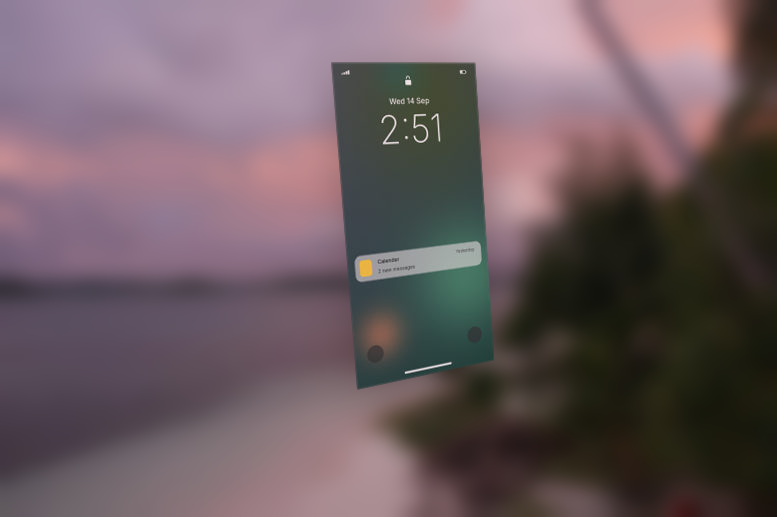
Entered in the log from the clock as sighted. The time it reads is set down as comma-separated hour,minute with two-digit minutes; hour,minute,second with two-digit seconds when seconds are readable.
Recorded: 2,51
